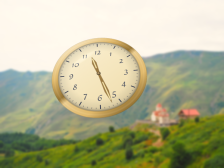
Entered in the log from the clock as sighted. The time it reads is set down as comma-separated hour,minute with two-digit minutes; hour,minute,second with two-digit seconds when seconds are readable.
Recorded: 11,27
